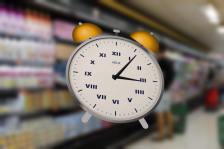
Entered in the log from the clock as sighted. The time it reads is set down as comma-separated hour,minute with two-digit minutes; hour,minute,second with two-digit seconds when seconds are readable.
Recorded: 3,06
